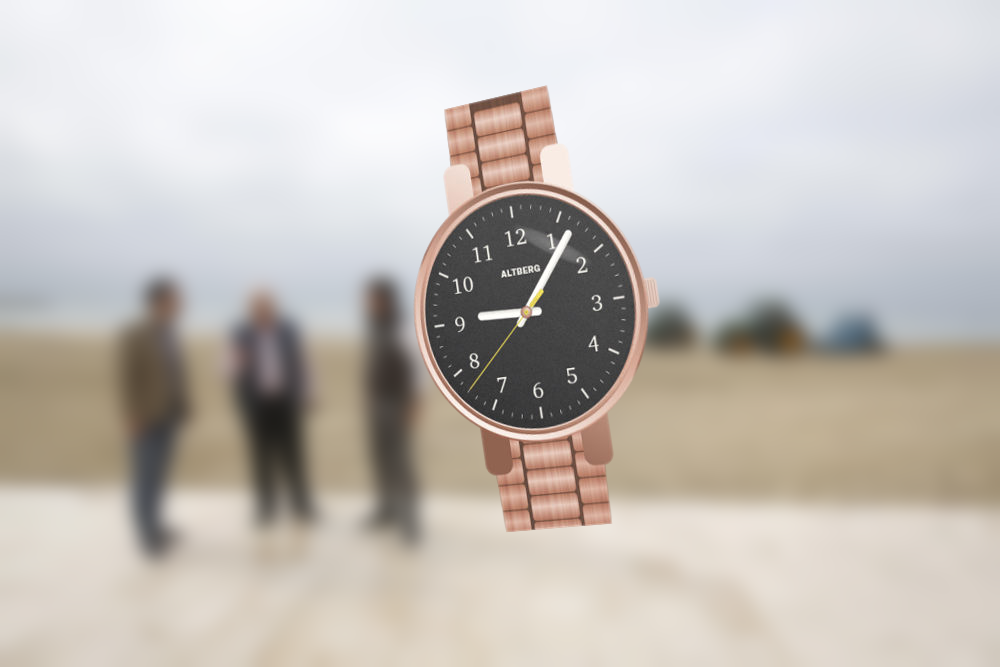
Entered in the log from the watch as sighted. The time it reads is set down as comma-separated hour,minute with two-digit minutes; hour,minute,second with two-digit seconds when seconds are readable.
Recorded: 9,06,38
